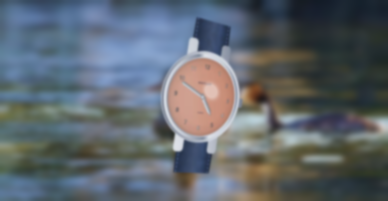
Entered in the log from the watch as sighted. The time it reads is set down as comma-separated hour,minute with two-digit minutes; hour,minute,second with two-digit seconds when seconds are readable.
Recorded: 4,49
